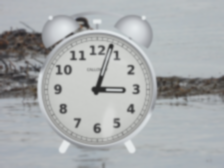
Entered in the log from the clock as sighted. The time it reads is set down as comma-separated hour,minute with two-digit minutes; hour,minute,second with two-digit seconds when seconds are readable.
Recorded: 3,03
